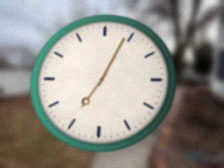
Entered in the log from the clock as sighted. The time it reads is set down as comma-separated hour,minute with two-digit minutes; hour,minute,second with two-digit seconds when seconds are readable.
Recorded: 7,04
